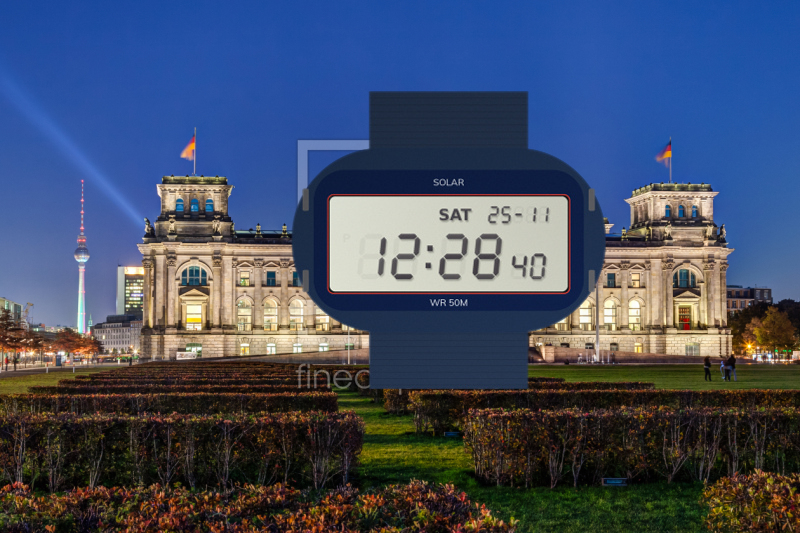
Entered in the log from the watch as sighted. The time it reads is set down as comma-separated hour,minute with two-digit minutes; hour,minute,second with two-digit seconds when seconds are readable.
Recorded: 12,28,40
